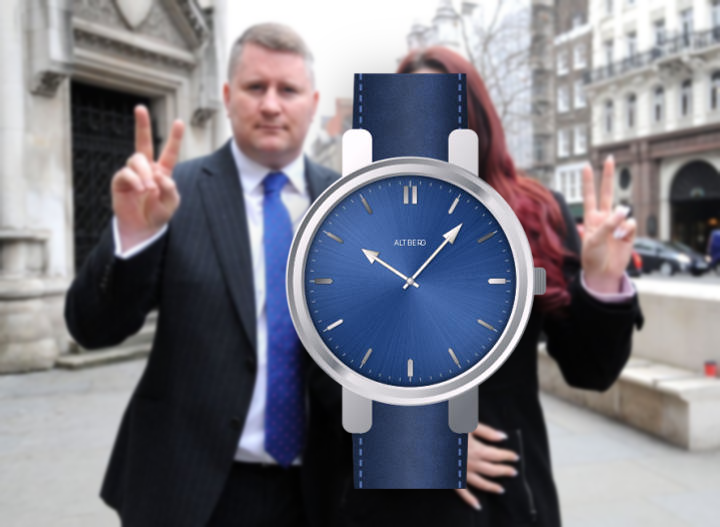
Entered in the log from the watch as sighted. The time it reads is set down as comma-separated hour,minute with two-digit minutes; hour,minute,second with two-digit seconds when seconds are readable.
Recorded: 10,07
